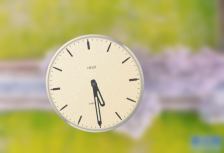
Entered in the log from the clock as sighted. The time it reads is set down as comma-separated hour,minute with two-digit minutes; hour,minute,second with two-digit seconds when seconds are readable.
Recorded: 5,30
